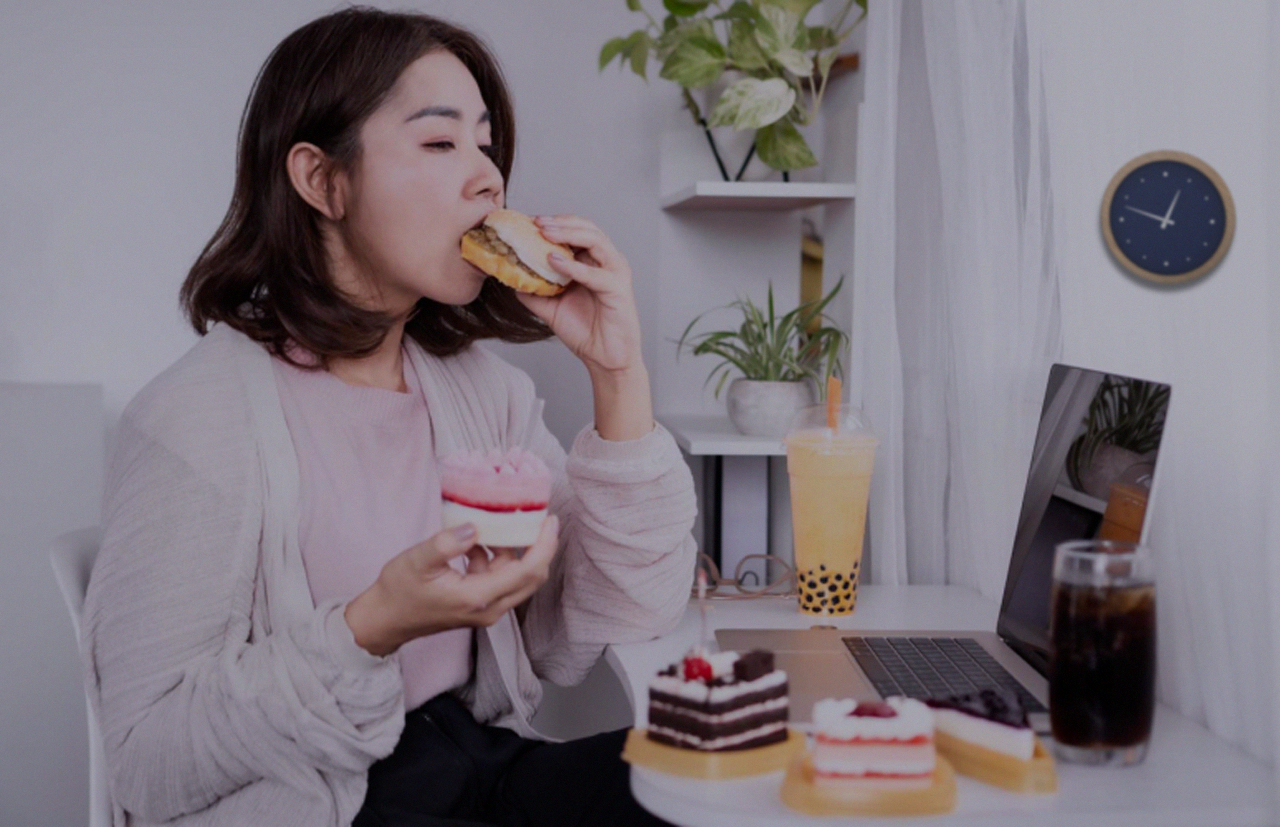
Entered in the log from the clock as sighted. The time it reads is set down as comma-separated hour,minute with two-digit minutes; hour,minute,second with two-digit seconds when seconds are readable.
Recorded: 12,48
